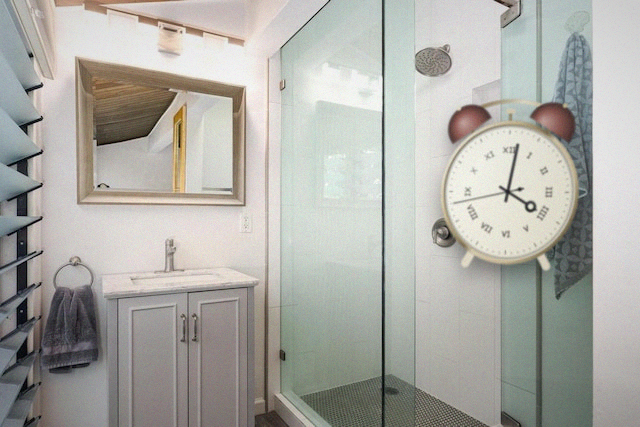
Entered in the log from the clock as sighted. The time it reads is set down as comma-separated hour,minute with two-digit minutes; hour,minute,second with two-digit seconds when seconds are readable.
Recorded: 4,01,43
